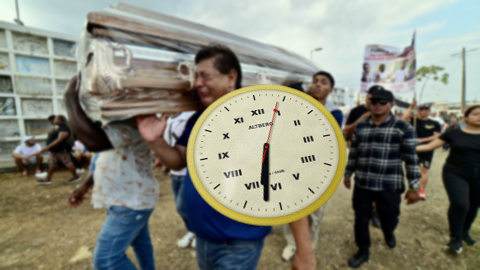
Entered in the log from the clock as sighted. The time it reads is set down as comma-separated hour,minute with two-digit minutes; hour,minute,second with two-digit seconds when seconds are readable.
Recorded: 6,32,04
